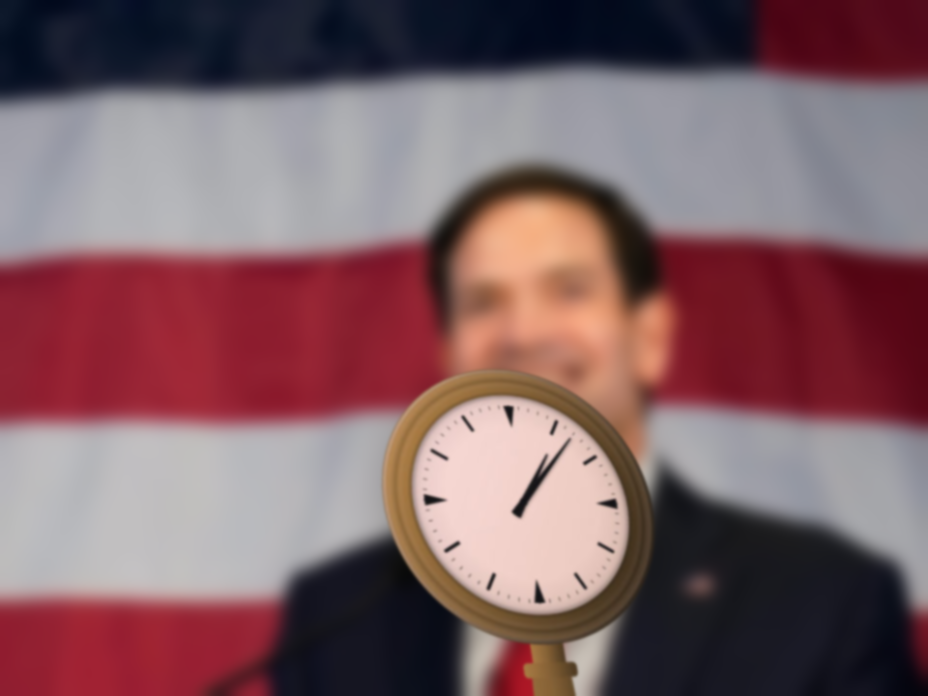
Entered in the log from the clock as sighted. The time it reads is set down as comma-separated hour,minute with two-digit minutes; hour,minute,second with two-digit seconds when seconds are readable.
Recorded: 1,07
